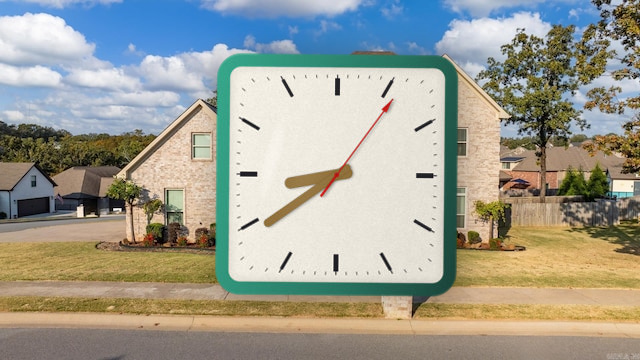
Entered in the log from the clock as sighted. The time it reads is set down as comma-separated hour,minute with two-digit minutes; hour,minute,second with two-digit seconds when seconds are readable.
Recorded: 8,39,06
